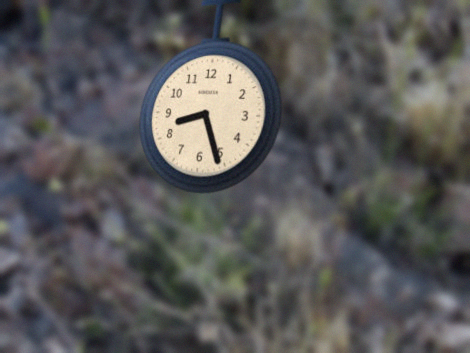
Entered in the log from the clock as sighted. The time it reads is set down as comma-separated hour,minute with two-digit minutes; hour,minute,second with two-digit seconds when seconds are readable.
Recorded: 8,26
